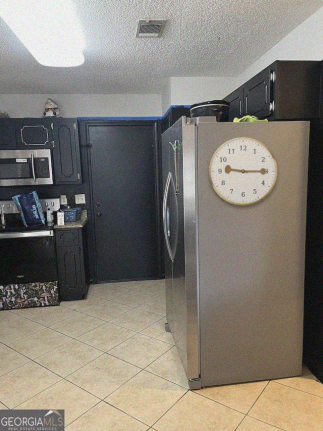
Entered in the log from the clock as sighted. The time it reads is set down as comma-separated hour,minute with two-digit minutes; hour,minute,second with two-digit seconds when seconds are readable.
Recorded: 9,15
